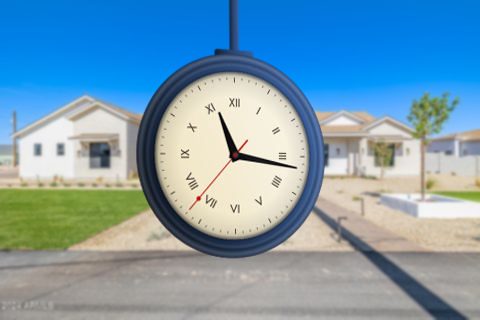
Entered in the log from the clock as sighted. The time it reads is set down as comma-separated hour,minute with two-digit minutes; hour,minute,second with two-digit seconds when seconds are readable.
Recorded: 11,16,37
